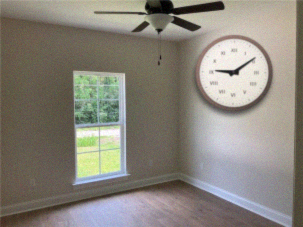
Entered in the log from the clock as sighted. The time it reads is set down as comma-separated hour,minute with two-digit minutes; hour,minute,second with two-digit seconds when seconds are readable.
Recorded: 9,09
